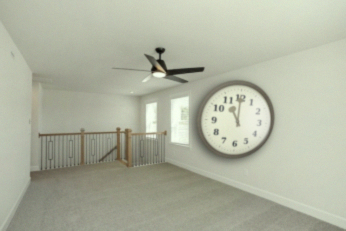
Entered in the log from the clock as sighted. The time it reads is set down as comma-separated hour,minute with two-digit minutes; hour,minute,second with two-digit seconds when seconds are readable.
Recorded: 11,00
